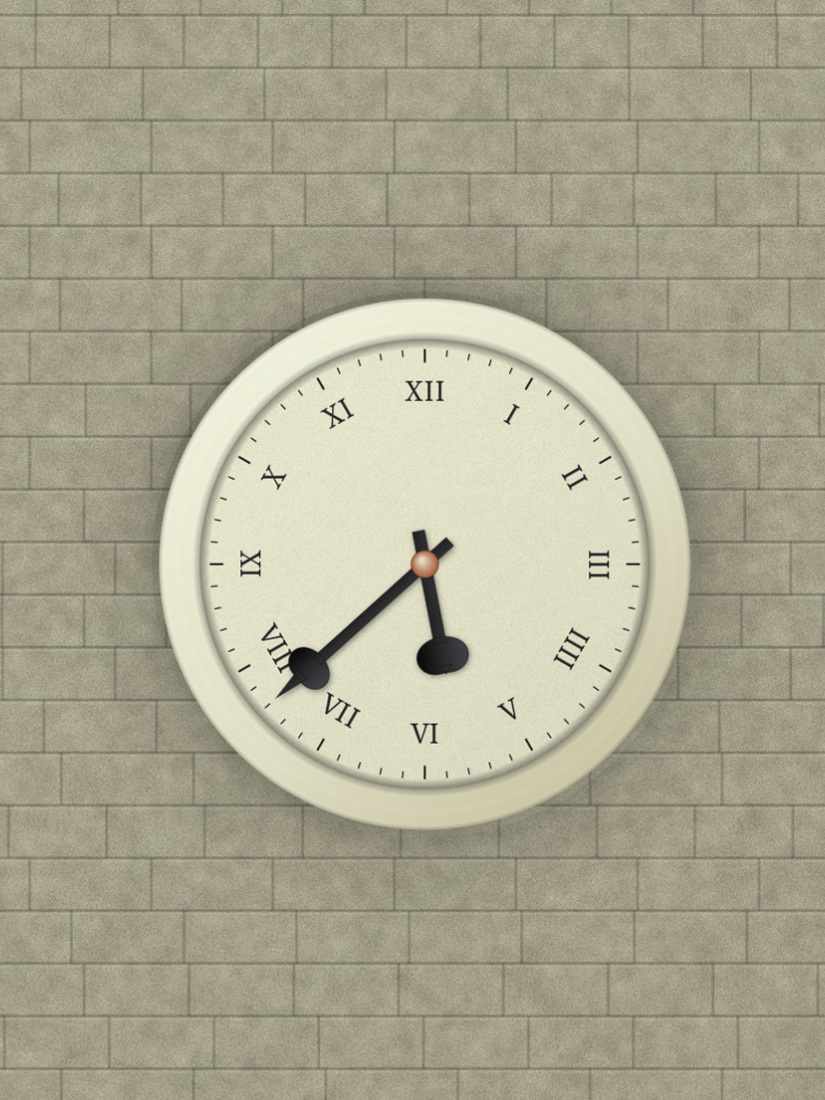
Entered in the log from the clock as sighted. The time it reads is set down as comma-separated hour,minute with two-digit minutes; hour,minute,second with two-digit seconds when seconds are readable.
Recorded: 5,38
